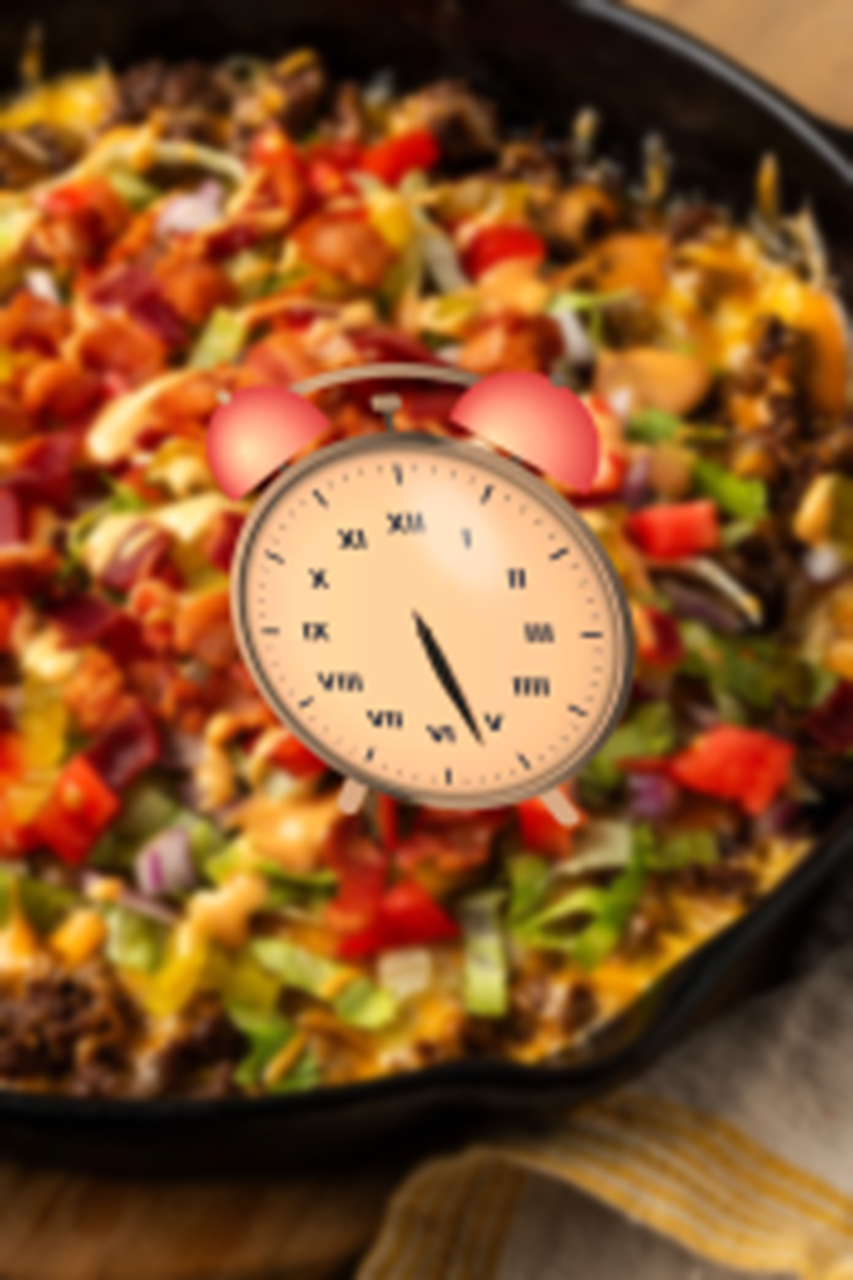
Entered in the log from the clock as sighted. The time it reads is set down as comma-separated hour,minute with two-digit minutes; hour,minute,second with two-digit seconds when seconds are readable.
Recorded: 5,27
